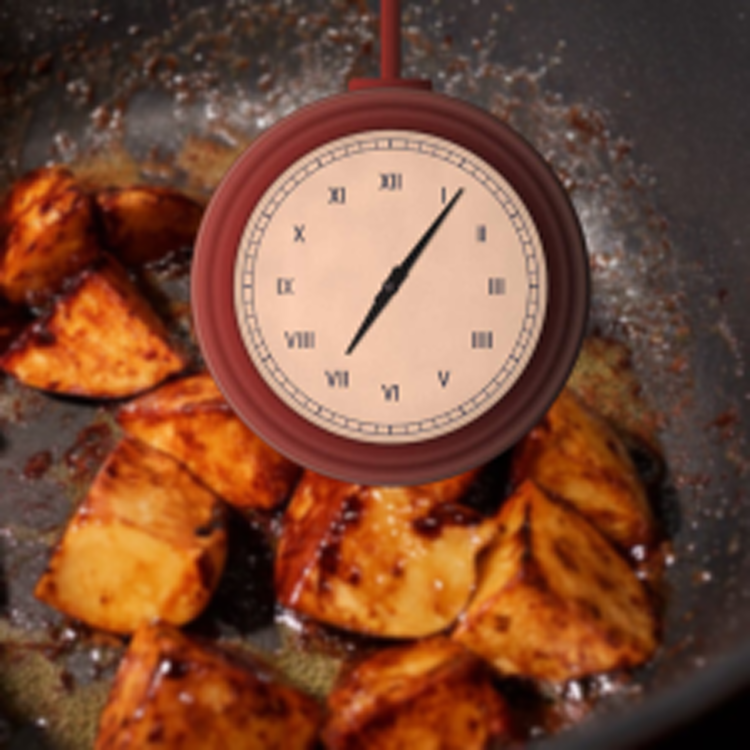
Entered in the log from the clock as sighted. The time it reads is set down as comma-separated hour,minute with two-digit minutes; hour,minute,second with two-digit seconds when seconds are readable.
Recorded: 7,06
